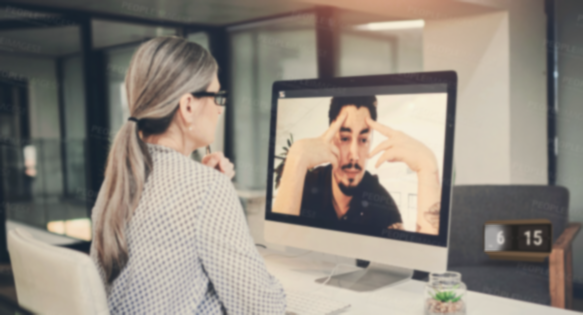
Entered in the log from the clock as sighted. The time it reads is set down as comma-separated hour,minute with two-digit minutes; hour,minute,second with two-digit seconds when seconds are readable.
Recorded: 6,15
